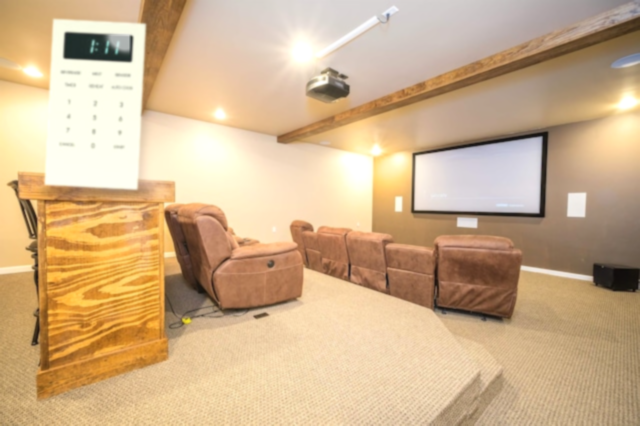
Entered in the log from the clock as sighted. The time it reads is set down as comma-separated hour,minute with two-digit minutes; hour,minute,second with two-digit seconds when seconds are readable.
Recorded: 1,11
